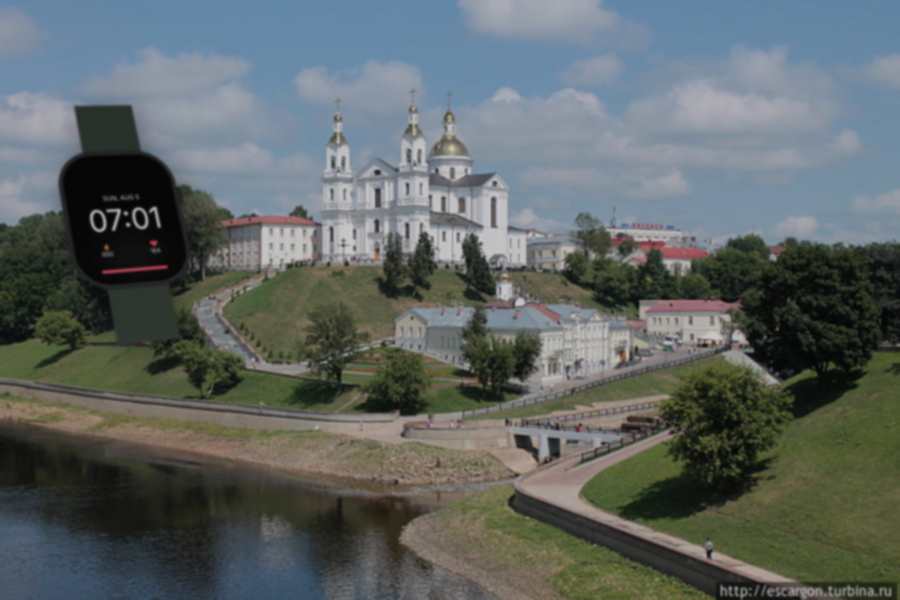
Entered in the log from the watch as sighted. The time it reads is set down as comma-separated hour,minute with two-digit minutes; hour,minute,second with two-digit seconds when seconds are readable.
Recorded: 7,01
